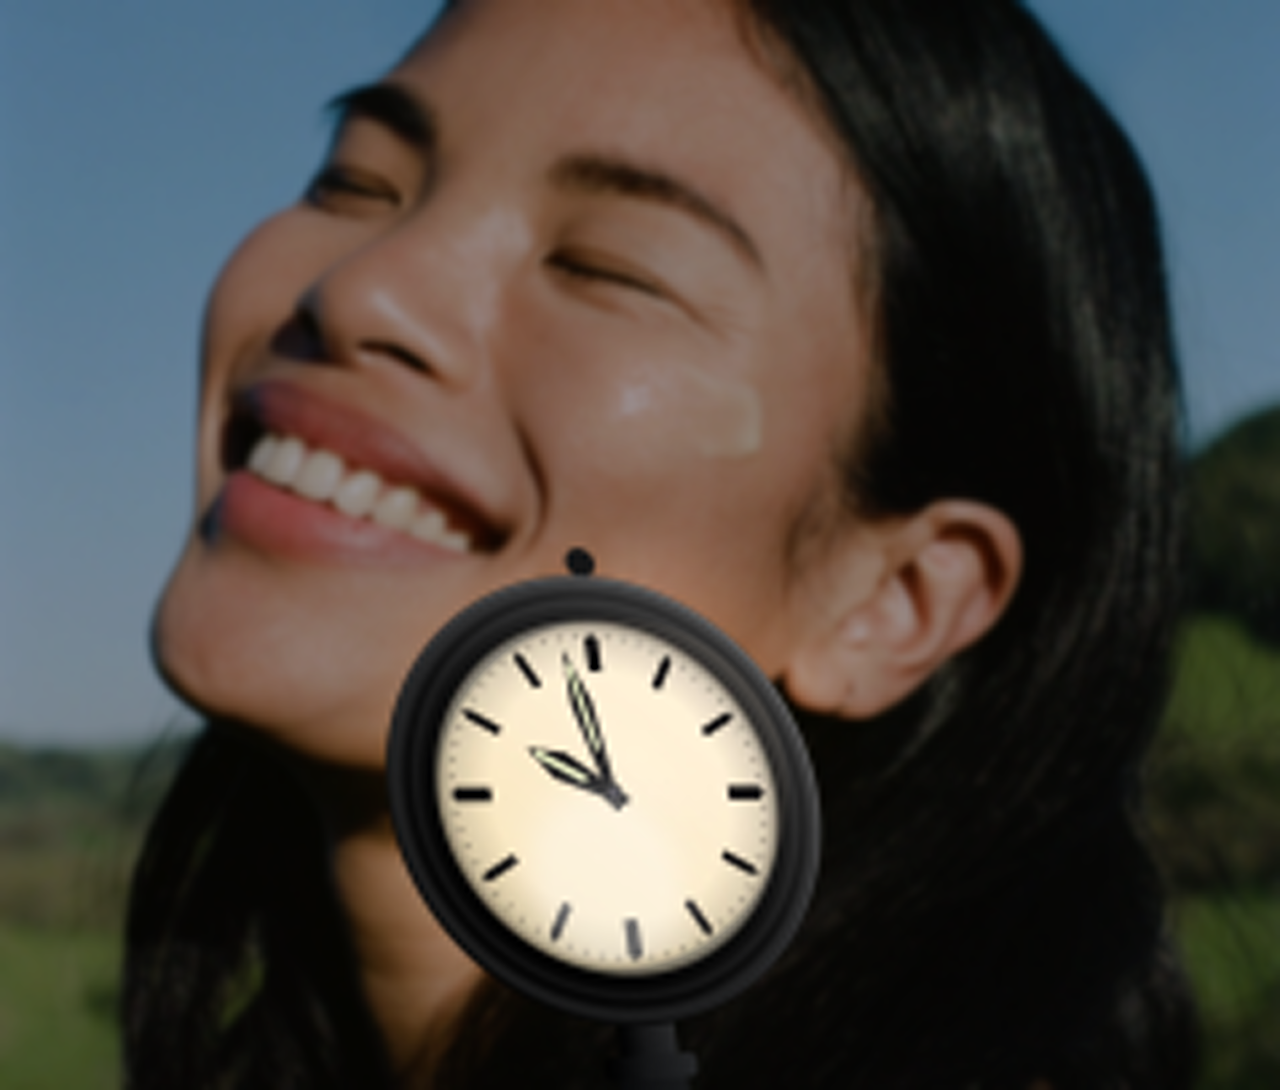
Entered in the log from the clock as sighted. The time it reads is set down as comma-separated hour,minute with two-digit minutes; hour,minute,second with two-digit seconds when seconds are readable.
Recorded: 9,58
